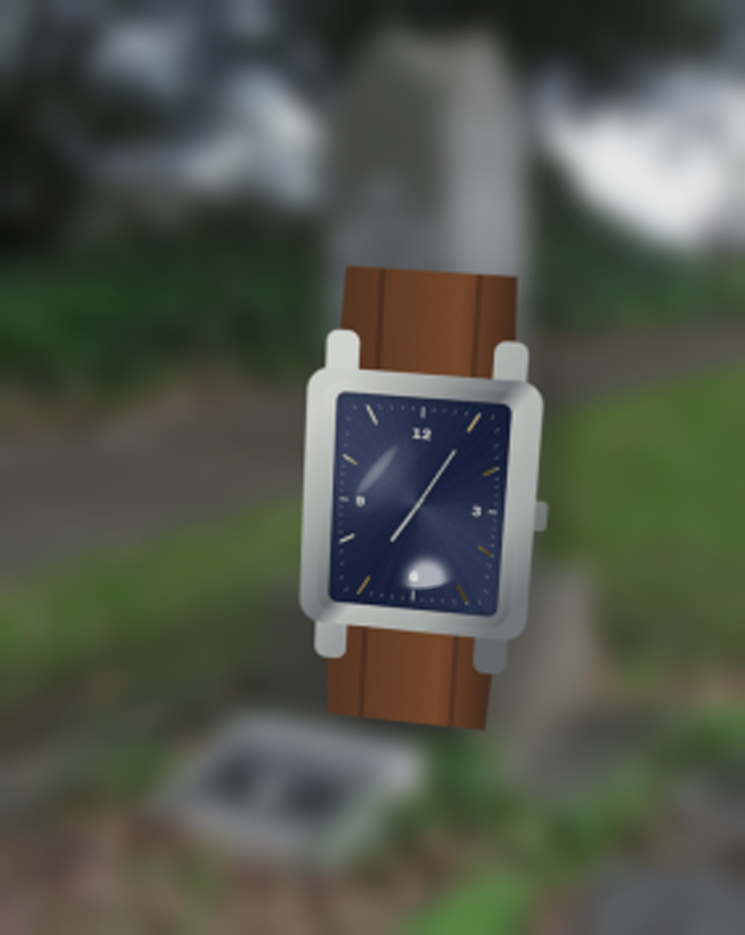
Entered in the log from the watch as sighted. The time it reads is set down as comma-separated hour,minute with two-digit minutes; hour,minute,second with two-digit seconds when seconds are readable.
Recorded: 7,05
